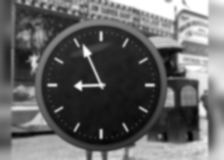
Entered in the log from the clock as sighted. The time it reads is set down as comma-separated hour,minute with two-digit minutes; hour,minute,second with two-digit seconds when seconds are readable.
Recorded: 8,56
